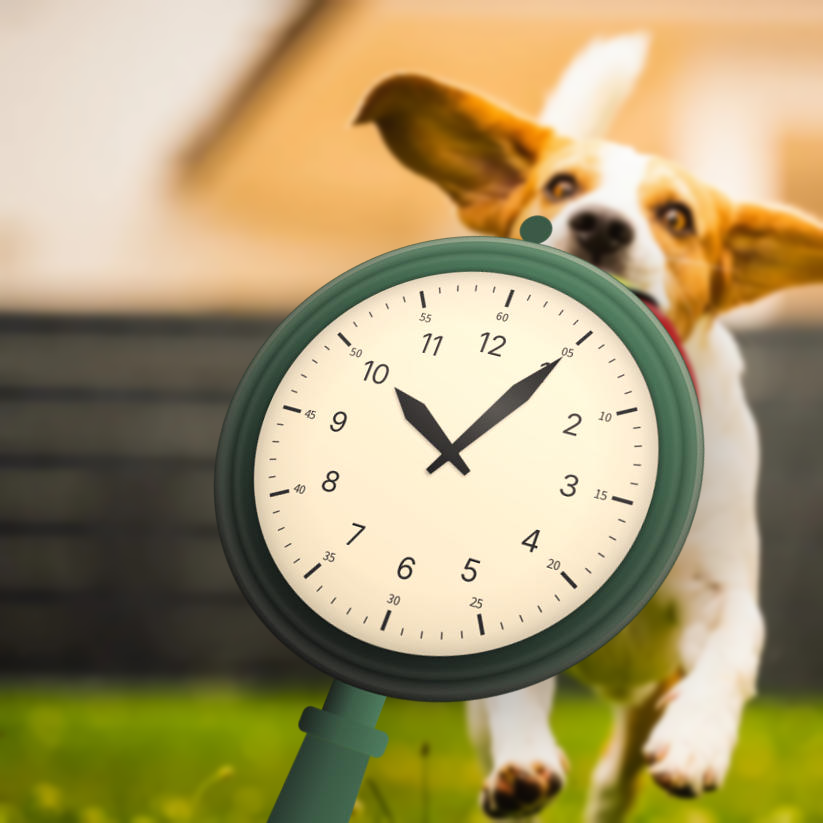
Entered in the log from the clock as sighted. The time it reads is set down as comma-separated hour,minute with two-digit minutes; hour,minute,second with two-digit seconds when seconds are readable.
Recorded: 10,05
